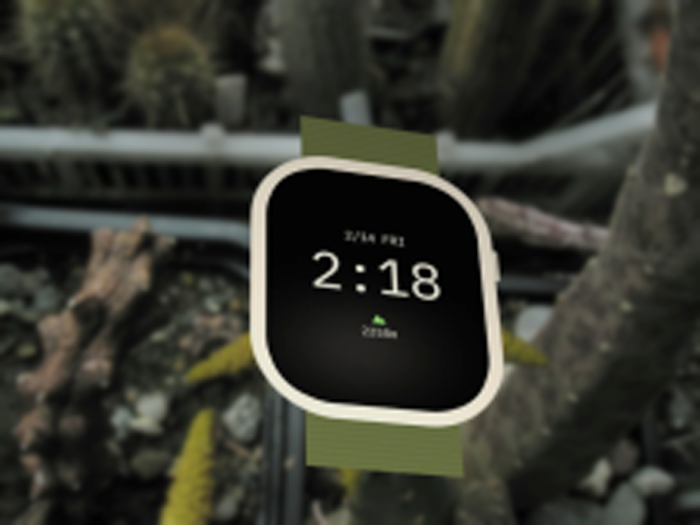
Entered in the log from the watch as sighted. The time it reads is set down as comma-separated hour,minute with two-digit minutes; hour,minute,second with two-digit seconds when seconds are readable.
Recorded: 2,18
